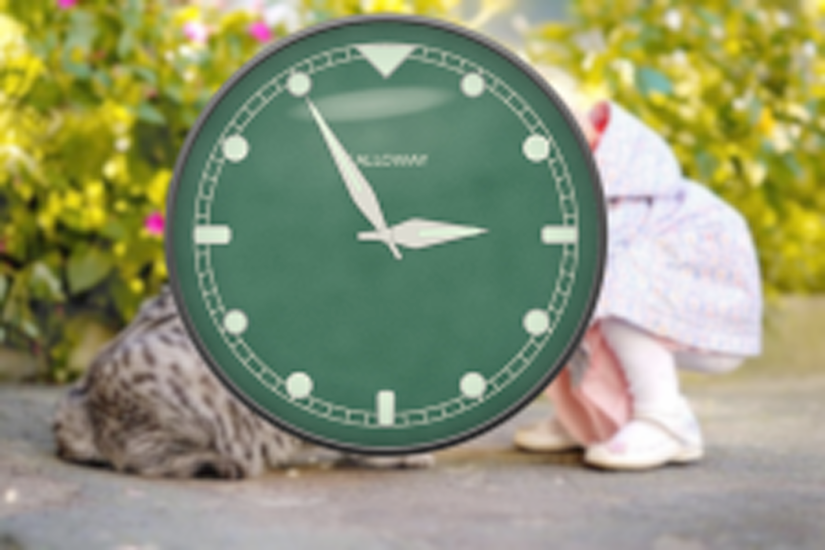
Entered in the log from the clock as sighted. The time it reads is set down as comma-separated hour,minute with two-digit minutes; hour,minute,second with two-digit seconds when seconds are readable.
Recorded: 2,55
